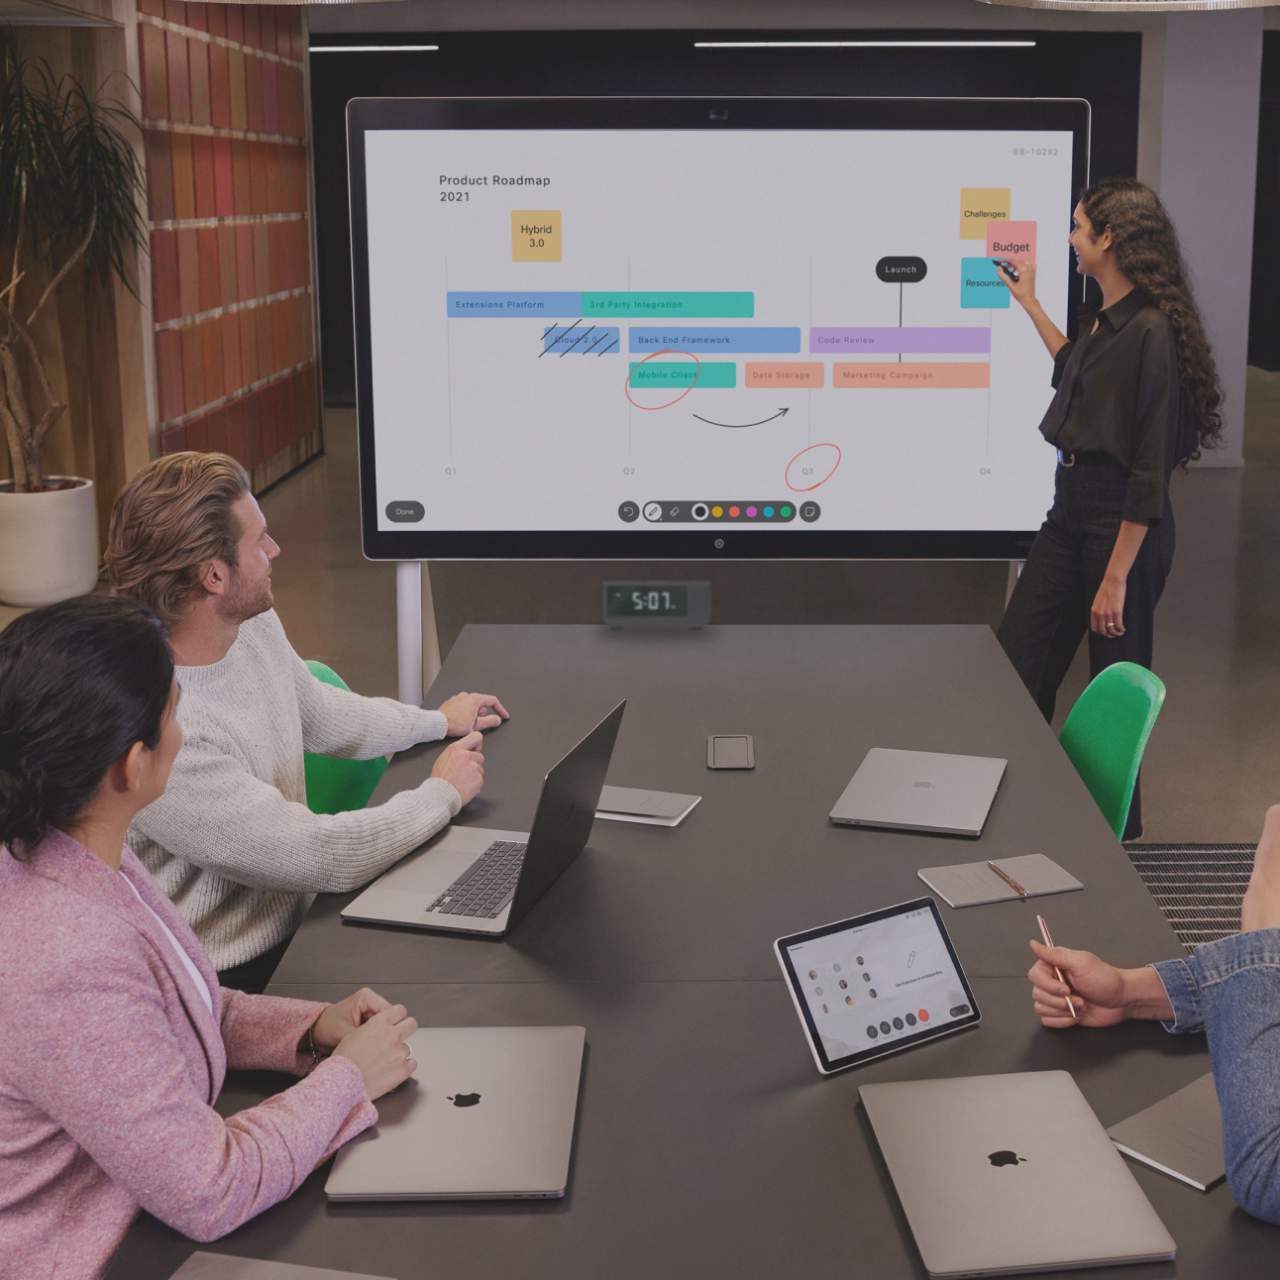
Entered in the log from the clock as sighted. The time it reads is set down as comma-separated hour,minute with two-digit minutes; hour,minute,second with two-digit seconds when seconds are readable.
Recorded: 5,07
